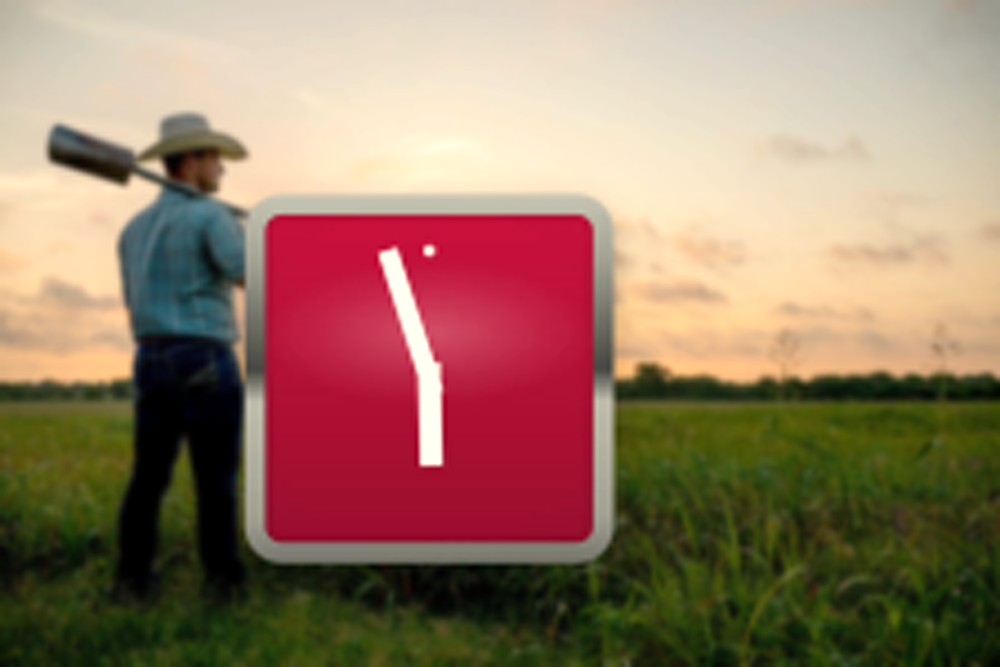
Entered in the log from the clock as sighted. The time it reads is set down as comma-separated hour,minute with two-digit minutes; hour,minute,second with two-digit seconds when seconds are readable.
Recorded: 5,57
